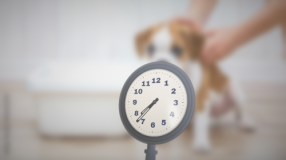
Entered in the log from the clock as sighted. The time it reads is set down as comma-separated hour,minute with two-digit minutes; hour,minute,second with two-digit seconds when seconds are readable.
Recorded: 7,37
